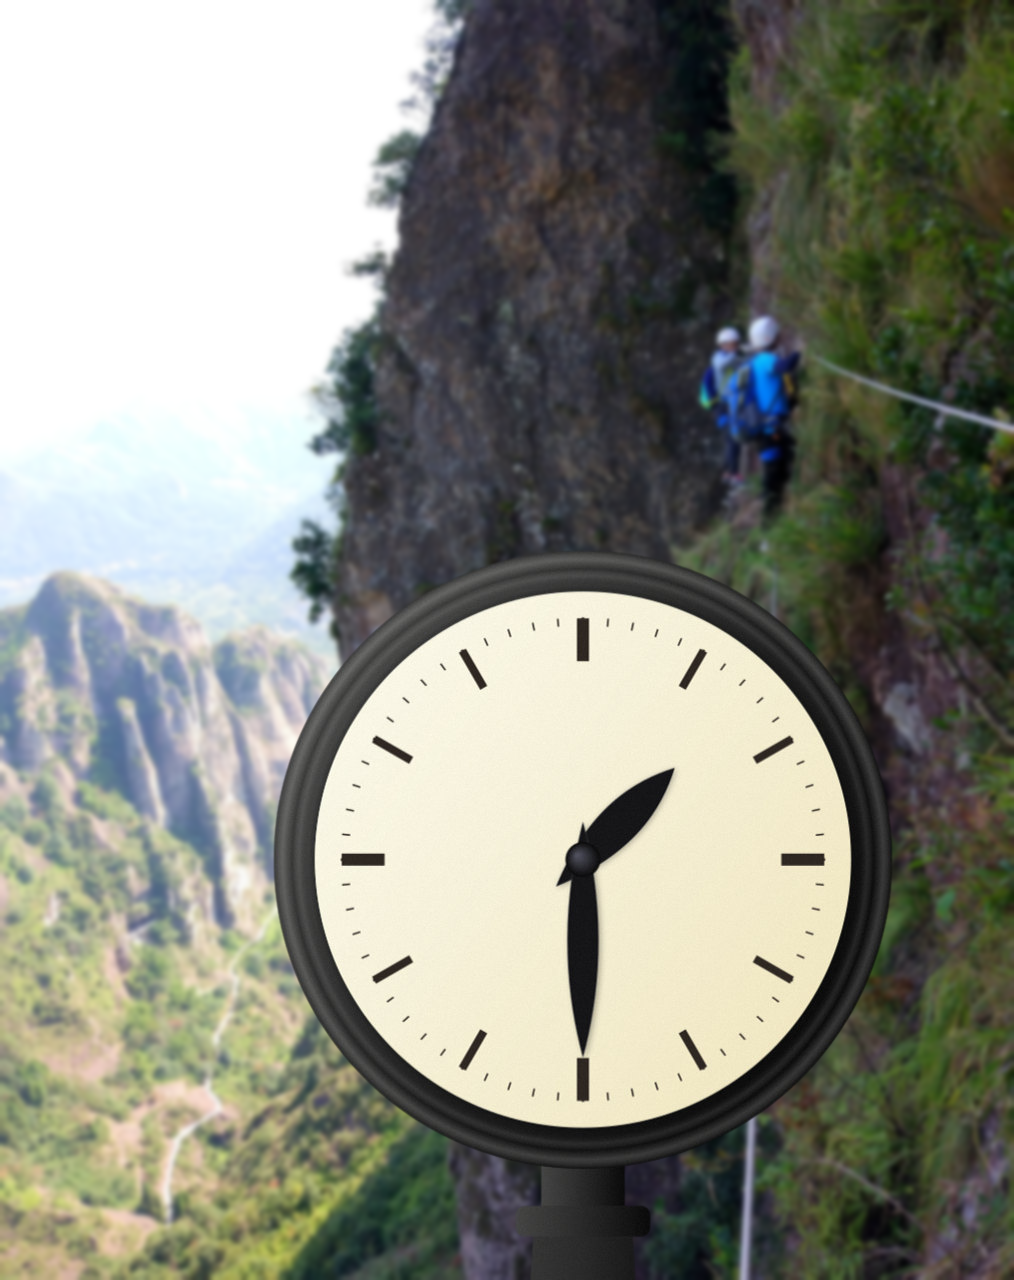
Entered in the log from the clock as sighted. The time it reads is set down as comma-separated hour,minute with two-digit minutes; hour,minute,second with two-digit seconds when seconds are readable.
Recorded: 1,30
